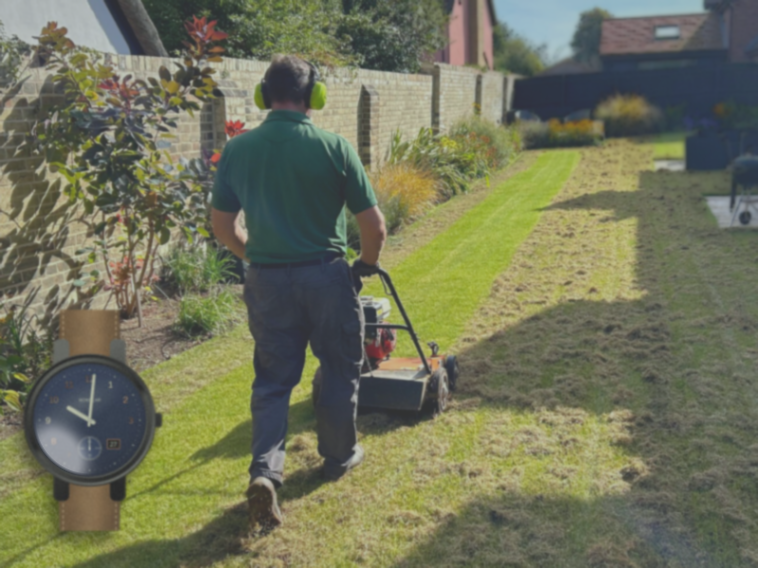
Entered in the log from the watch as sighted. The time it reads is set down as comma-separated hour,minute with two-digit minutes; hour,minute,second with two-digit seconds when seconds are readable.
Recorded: 10,01
